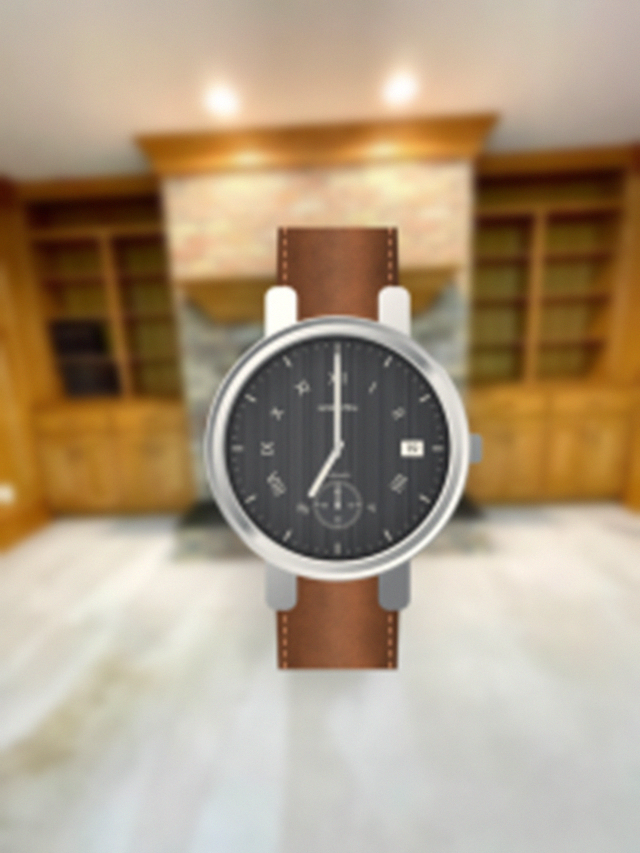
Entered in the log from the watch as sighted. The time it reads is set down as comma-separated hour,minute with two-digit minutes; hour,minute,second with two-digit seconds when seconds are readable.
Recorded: 7,00
